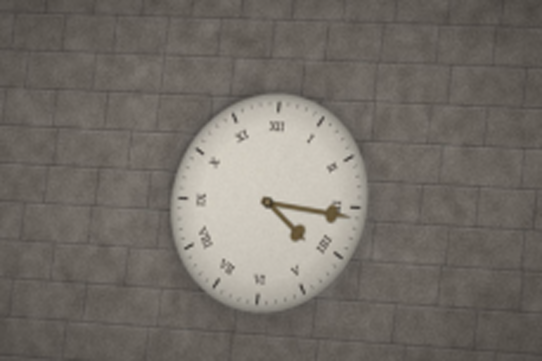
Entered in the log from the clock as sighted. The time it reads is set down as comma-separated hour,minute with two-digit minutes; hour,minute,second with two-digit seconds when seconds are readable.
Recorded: 4,16
